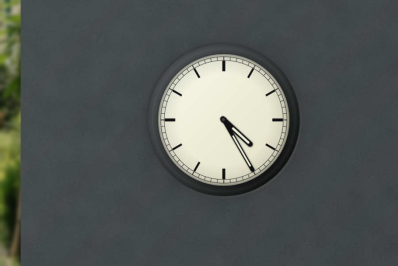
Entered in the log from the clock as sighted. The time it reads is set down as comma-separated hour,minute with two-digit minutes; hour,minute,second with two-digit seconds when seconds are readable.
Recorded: 4,25
